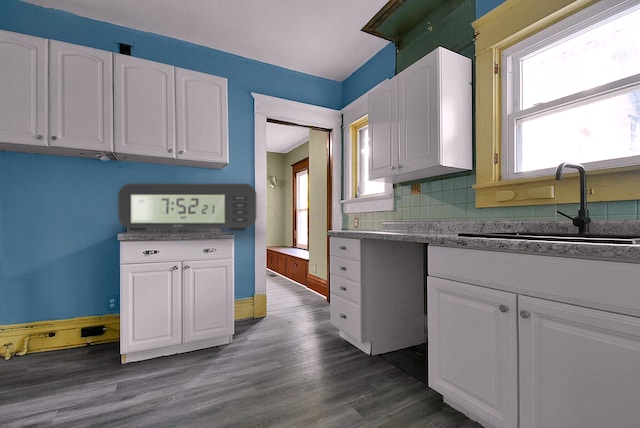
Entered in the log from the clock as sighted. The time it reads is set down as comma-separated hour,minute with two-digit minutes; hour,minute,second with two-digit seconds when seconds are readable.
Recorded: 7,52
